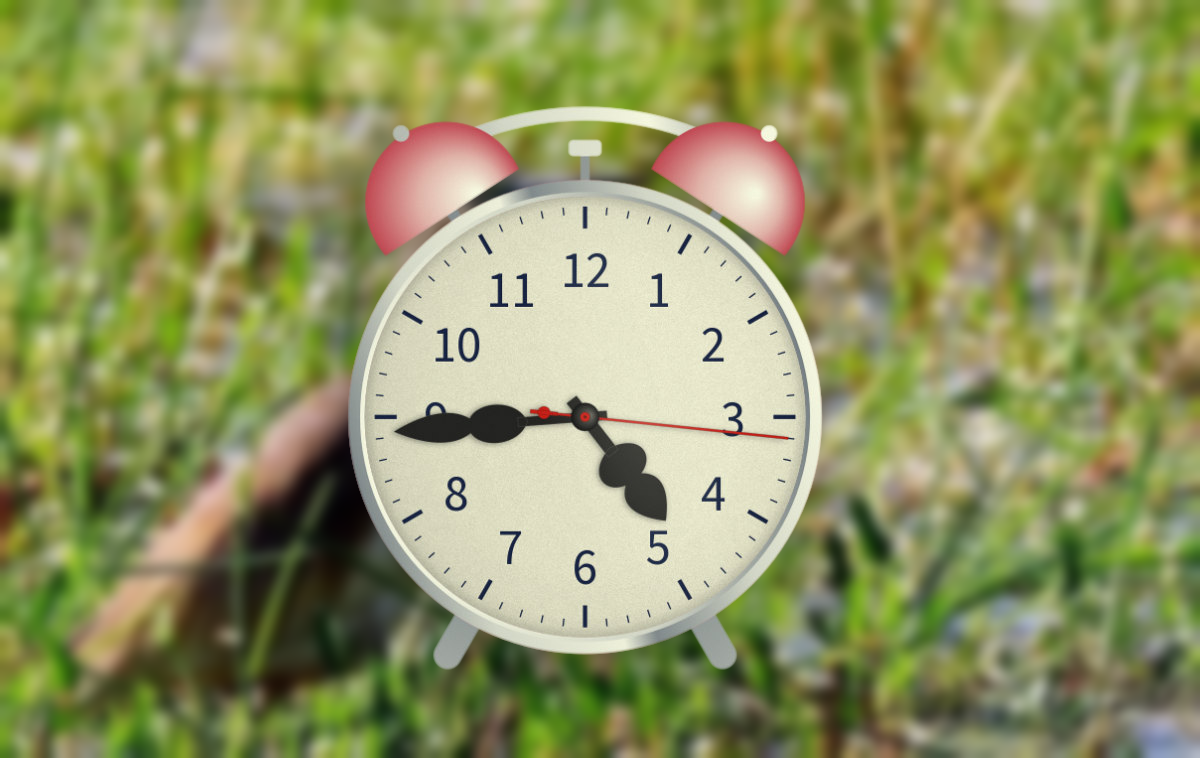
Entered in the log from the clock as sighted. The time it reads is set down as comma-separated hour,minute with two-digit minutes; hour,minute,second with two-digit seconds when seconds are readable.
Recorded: 4,44,16
